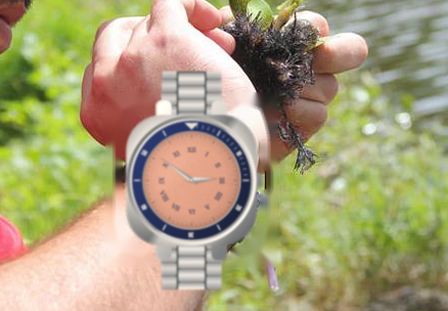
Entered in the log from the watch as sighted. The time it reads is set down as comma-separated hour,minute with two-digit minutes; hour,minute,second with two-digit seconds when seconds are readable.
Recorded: 2,51
